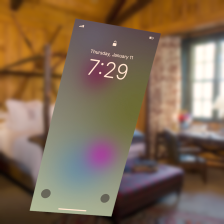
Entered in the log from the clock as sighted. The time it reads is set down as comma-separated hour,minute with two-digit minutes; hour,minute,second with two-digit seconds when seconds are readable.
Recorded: 7,29
